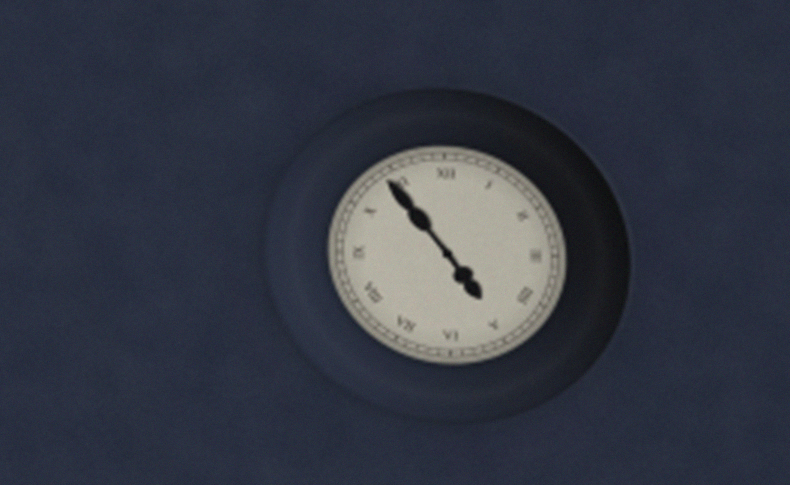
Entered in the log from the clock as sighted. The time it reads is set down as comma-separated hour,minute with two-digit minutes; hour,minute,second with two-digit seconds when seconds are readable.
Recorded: 4,54
